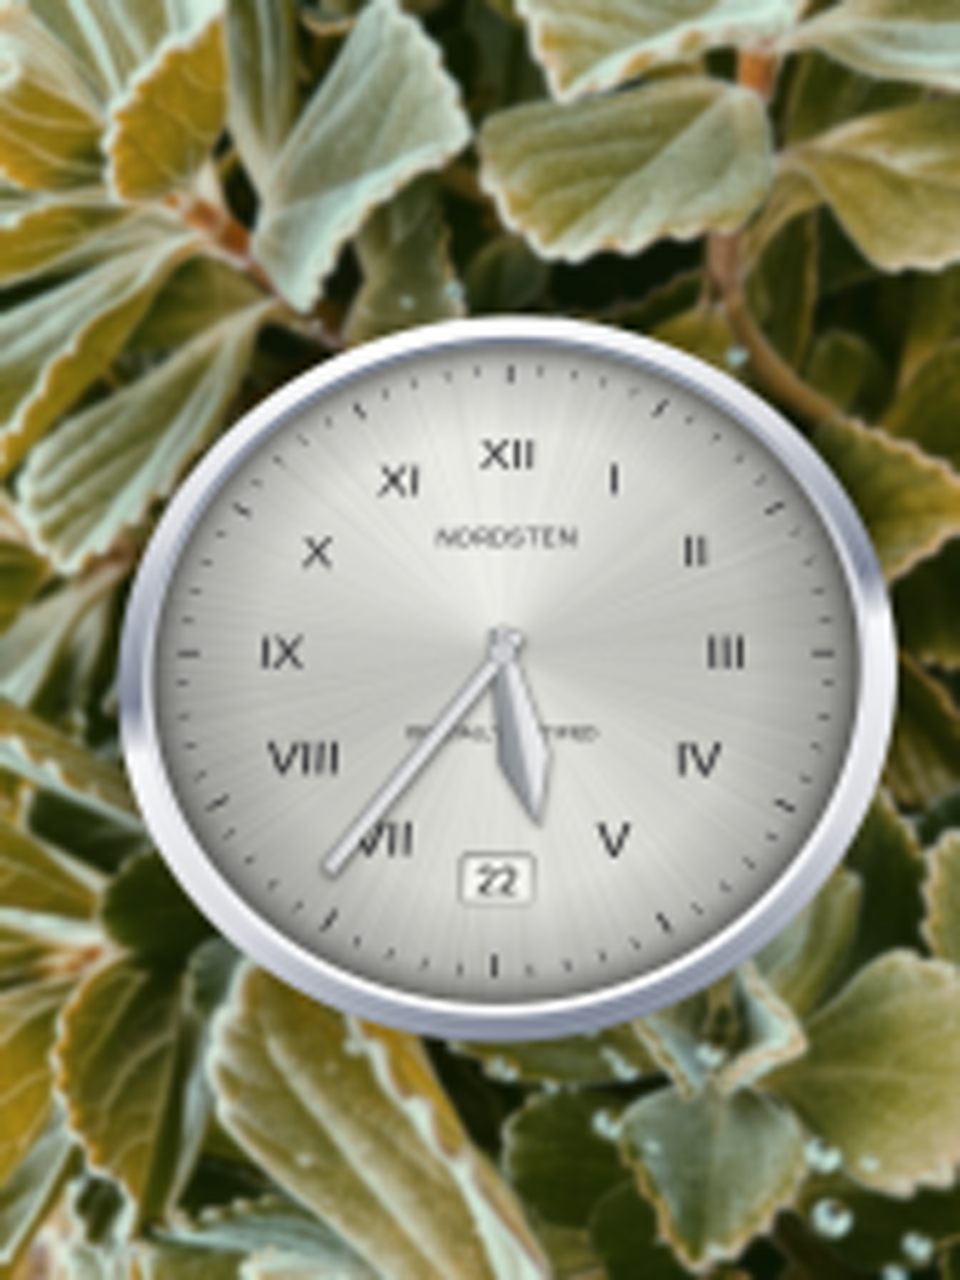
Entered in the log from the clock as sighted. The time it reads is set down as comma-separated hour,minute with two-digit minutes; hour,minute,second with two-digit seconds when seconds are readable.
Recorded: 5,36
